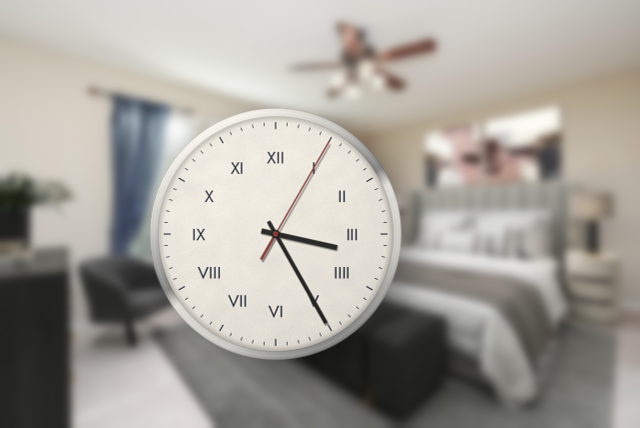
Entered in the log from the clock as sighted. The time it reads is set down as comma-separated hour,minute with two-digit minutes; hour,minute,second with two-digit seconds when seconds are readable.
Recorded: 3,25,05
